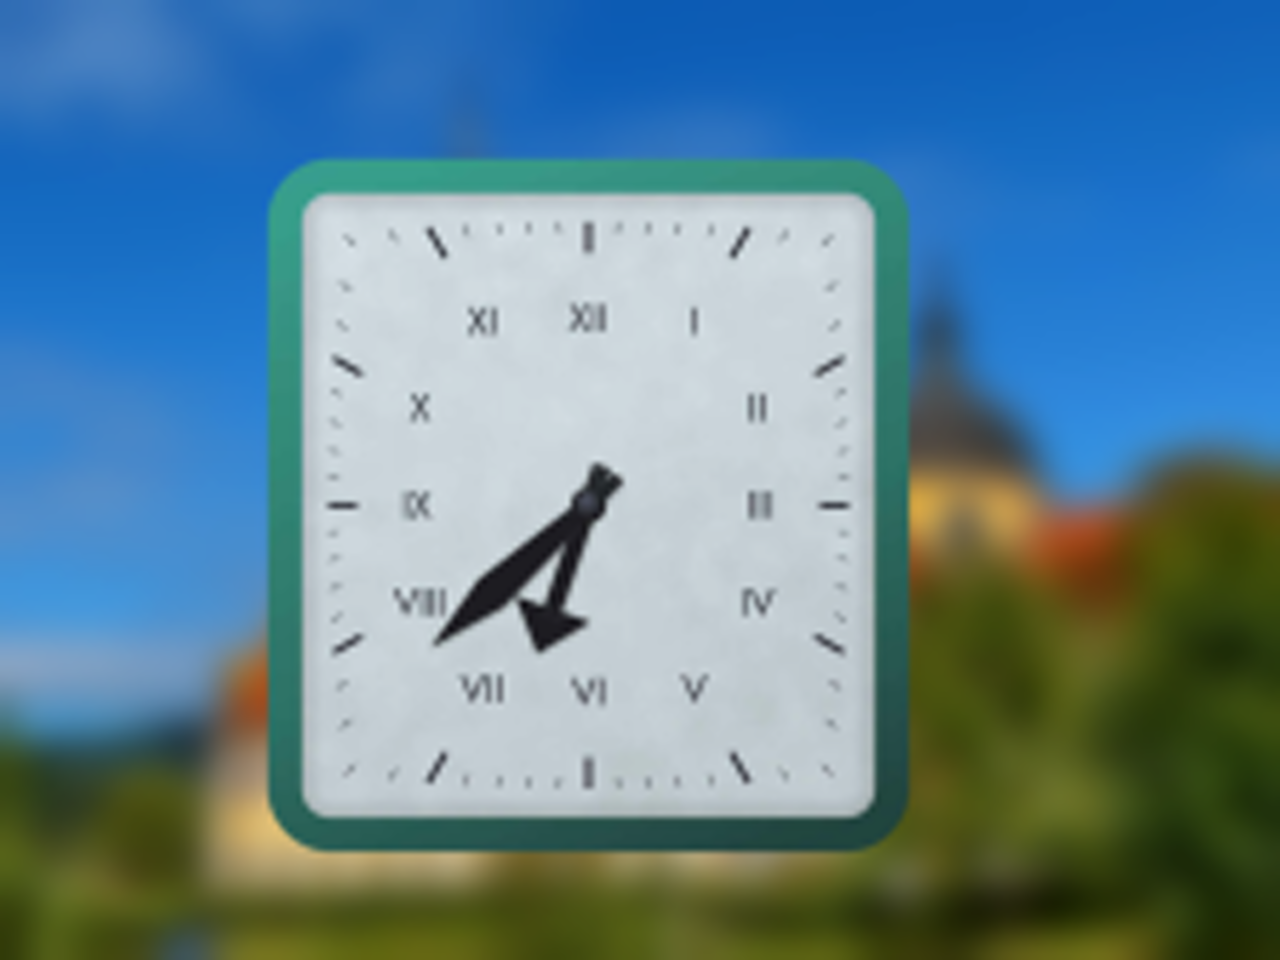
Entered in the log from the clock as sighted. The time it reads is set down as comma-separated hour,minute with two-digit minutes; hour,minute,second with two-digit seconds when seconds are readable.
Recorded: 6,38
